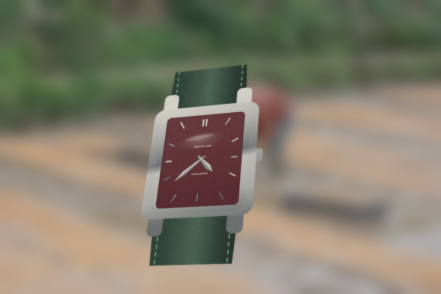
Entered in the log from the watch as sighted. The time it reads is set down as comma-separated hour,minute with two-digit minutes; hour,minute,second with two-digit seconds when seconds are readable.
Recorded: 4,38
